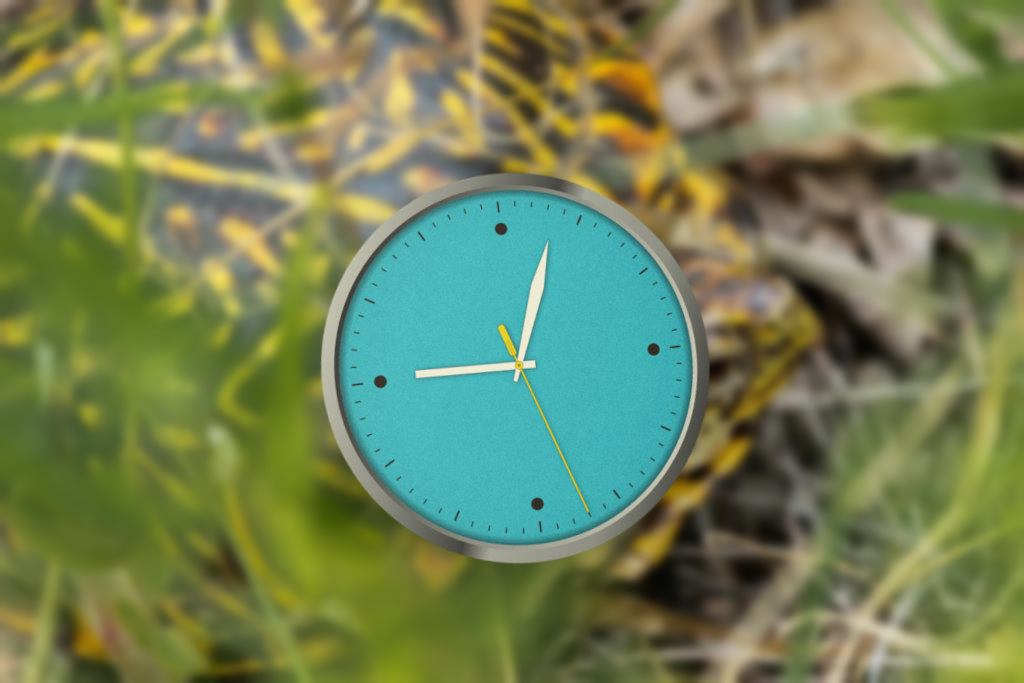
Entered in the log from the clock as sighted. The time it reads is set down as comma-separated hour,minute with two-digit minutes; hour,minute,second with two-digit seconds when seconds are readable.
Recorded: 9,03,27
